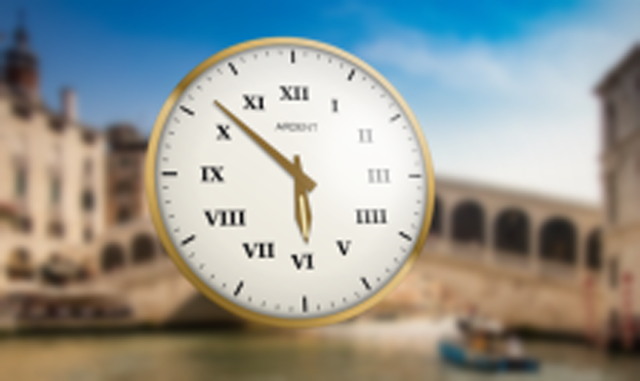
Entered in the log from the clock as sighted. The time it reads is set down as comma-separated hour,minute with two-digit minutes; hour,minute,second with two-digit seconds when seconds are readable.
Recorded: 5,52
